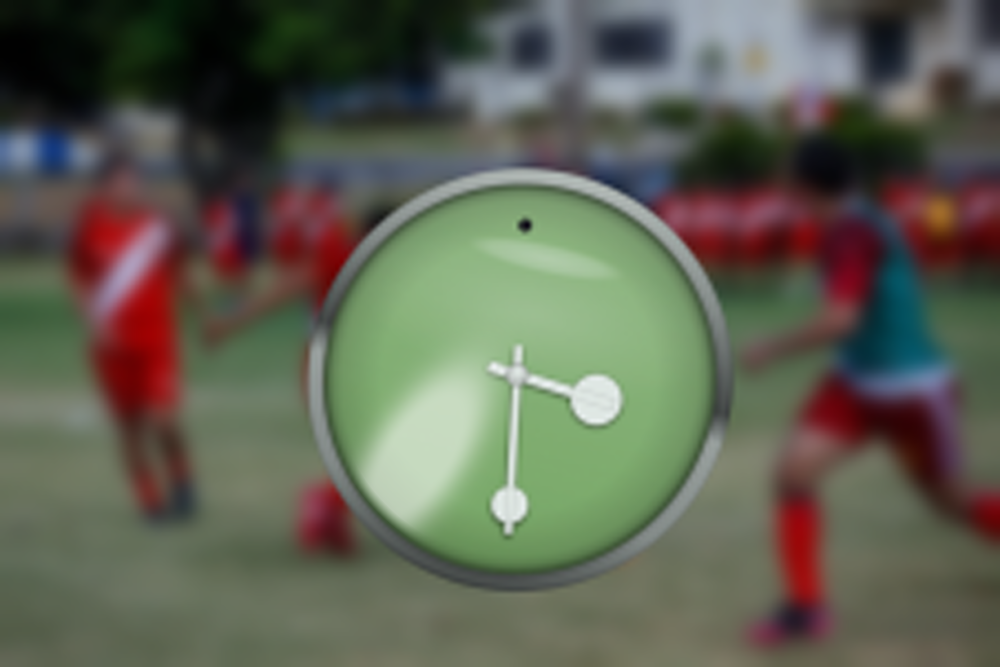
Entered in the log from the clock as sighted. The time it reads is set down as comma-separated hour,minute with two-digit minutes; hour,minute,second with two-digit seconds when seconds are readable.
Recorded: 3,30
